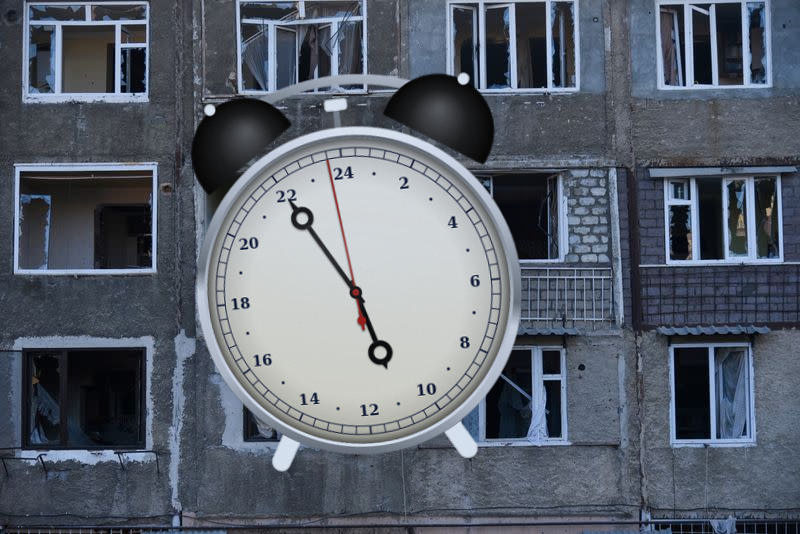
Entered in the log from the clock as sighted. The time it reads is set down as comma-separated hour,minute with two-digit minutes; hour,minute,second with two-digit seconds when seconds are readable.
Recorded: 10,54,59
